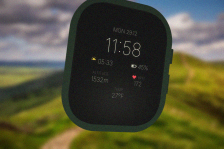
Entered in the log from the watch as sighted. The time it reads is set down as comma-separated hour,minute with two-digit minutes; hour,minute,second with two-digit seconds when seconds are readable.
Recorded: 11,58
